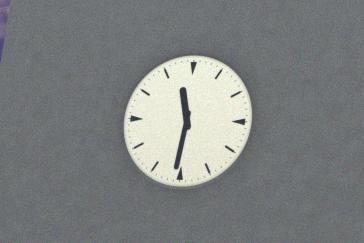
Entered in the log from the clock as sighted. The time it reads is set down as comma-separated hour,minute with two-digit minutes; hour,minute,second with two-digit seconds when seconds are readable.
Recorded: 11,31
